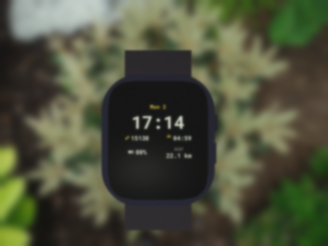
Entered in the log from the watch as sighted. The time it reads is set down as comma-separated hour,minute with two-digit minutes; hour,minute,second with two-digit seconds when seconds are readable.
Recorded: 17,14
